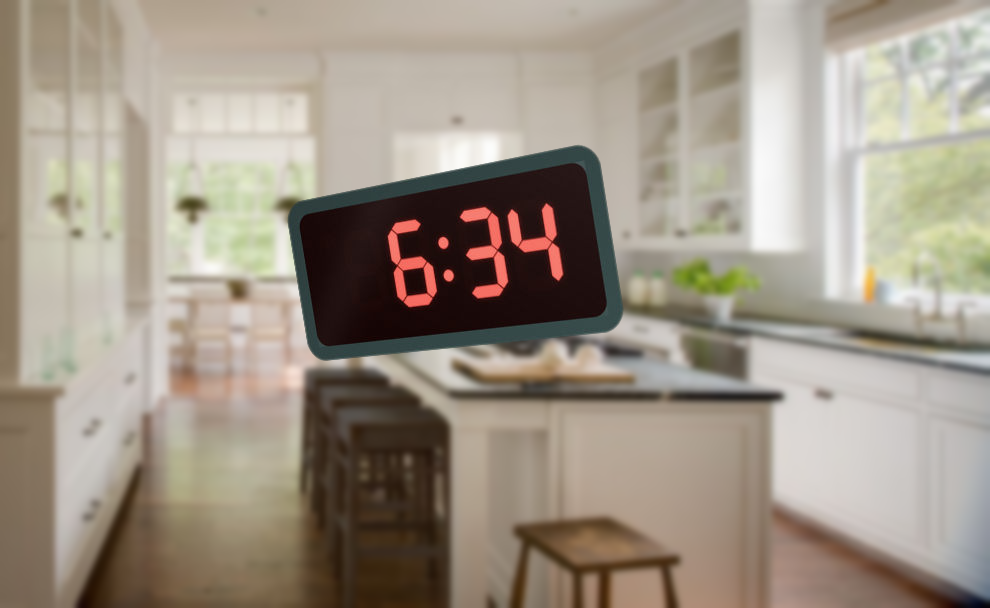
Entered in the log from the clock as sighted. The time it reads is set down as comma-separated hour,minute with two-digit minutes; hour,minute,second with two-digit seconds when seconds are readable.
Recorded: 6,34
